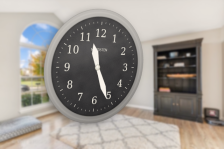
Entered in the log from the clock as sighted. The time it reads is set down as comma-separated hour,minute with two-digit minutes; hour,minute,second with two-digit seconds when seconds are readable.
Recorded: 11,26
